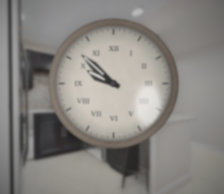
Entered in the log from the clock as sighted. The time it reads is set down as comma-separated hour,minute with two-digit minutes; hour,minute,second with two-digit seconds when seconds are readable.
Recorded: 9,52
